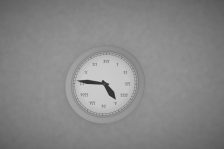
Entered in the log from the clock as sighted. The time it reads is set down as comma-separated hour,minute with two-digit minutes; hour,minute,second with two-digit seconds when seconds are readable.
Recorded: 4,46
